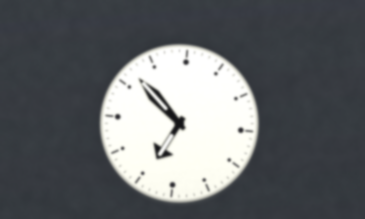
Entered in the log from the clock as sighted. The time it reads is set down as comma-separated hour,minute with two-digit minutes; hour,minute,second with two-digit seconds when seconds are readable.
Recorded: 6,52
